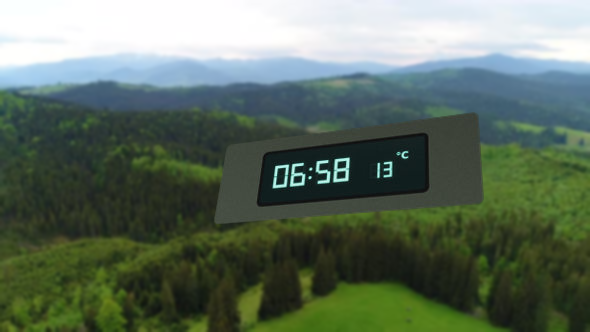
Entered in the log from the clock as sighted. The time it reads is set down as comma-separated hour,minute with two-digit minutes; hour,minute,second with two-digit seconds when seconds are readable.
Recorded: 6,58
